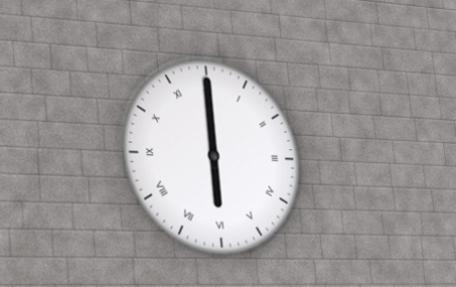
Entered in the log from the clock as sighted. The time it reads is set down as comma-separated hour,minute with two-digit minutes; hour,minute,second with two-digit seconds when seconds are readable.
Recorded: 6,00
